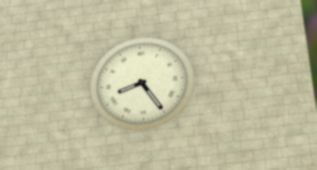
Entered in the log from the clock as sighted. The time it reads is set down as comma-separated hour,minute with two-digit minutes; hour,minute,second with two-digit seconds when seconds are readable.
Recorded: 8,25
